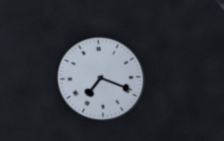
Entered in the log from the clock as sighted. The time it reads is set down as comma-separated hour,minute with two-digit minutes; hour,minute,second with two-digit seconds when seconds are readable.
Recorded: 7,19
